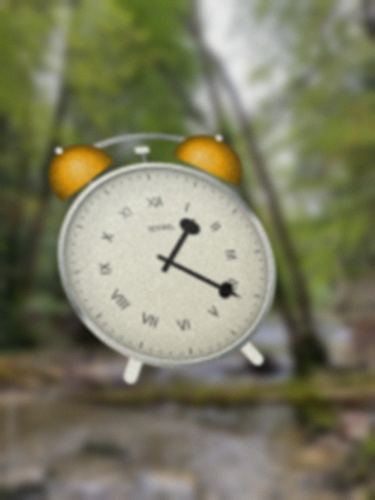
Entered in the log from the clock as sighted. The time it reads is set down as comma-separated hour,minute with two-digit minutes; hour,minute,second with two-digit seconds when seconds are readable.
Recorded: 1,21
